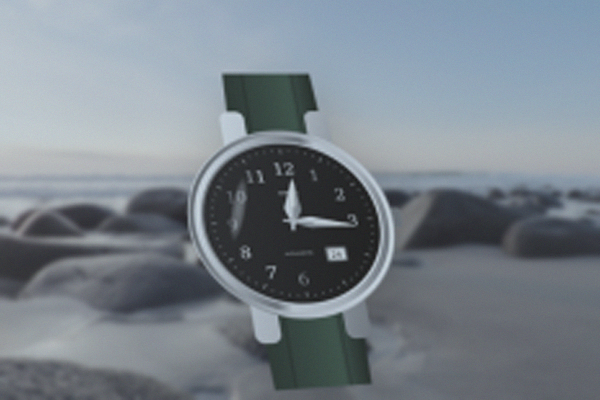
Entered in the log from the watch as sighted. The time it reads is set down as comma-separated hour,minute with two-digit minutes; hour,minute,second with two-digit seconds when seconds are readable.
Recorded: 12,16
